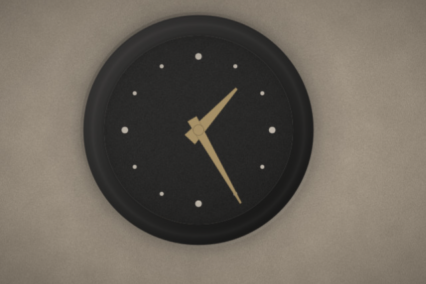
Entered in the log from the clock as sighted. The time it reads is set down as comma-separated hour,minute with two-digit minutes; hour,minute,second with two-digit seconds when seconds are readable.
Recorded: 1,25
